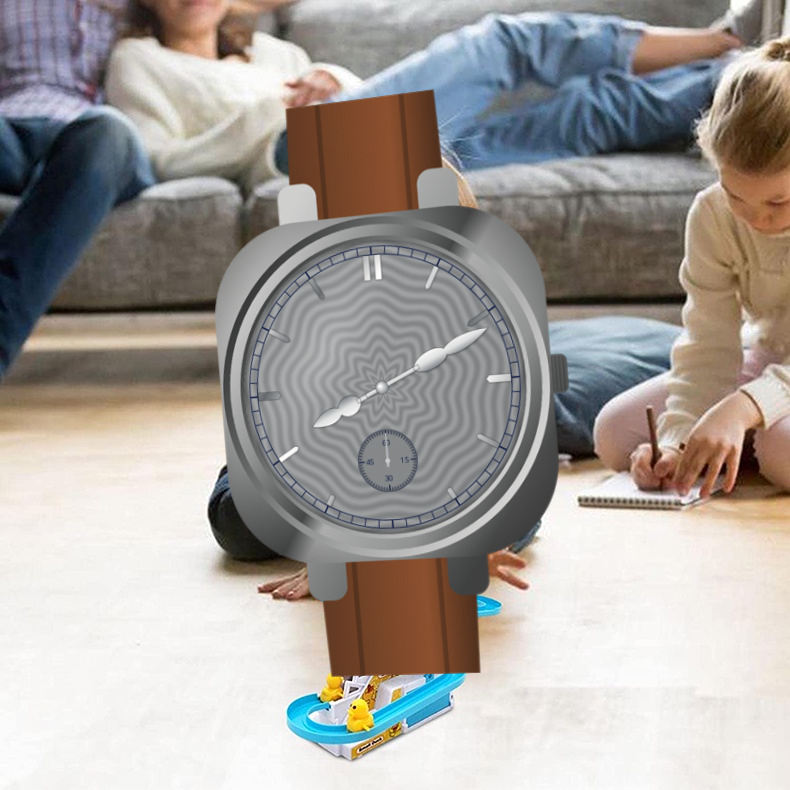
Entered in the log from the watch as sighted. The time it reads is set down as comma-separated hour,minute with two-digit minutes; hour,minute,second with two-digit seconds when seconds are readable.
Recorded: 8,11
